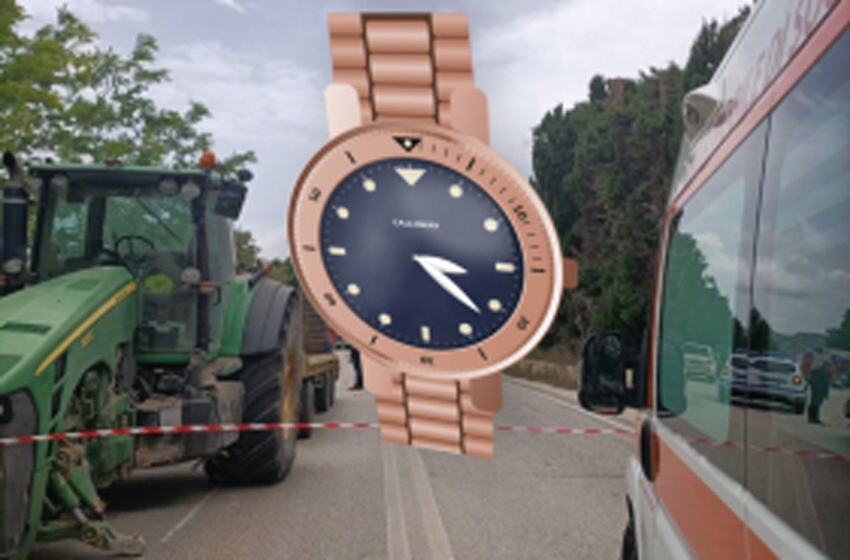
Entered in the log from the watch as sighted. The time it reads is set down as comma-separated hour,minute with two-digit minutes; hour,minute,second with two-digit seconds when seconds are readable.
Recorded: 3,22
